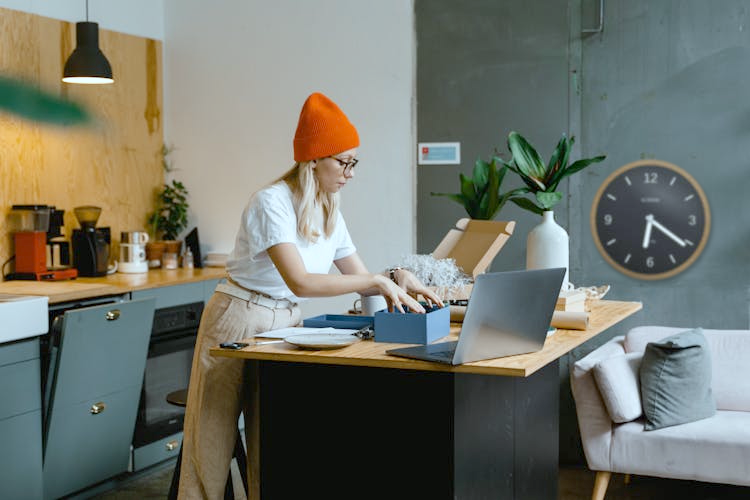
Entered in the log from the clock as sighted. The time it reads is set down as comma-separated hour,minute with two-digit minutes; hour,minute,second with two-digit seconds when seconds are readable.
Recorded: 6,21
